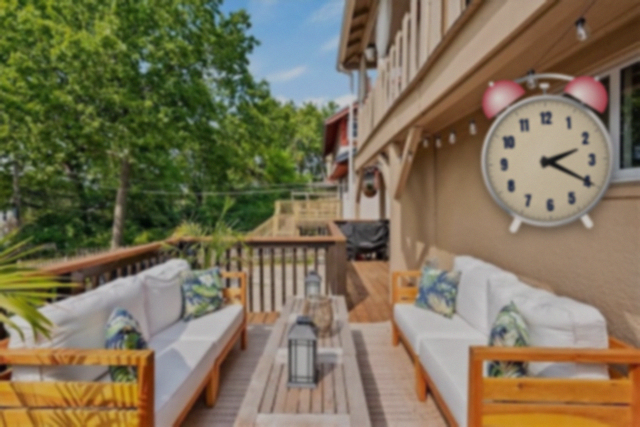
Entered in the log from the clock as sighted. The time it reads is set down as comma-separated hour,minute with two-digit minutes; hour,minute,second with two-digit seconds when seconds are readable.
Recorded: 2,20
